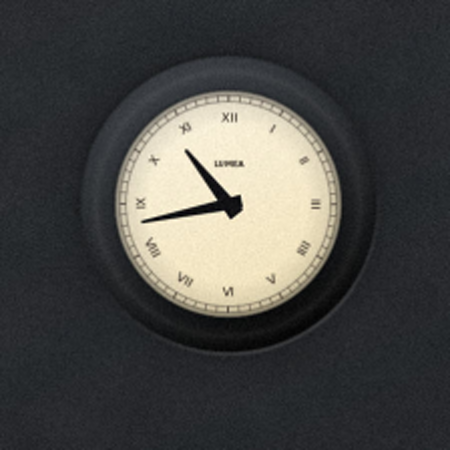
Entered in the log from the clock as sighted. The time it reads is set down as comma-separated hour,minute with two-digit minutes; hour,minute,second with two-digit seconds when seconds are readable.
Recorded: 10,43
